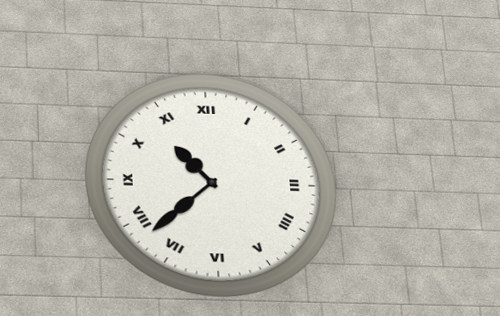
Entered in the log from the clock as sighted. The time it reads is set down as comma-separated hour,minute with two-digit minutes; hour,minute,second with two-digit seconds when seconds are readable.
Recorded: 10,38
